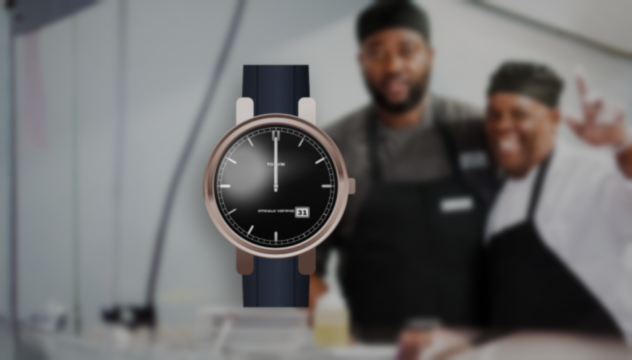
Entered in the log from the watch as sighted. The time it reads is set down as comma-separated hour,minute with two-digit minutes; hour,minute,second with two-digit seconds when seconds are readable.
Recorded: 12,00
